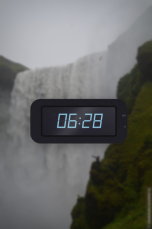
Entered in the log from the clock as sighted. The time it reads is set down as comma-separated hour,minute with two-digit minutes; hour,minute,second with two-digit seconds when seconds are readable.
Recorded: 6,28
